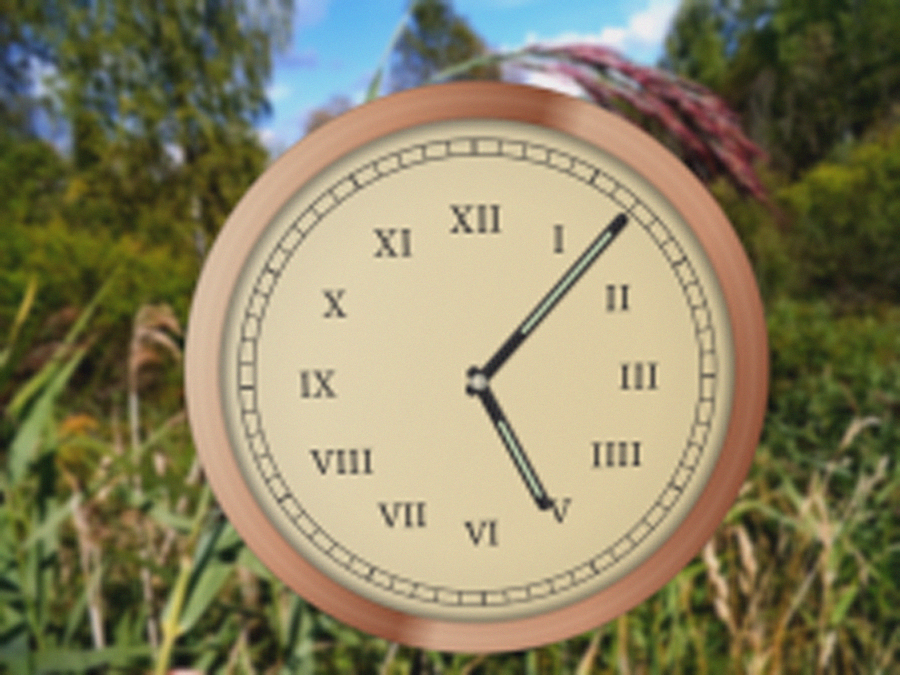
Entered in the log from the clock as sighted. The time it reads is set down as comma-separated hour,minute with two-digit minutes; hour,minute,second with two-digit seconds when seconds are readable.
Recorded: 5,07
